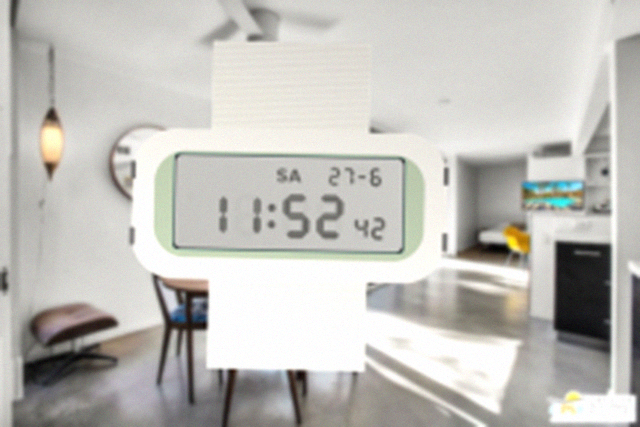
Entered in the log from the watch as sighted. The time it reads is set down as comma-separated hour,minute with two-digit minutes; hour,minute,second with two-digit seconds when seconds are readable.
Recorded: 11,52,42
